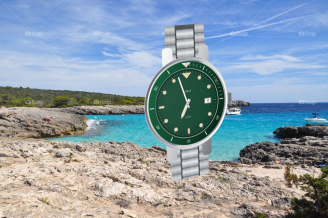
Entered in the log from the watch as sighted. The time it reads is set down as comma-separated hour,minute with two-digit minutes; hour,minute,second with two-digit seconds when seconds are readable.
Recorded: 6,57
